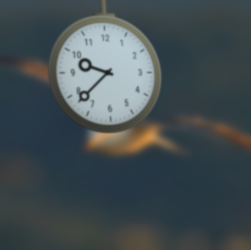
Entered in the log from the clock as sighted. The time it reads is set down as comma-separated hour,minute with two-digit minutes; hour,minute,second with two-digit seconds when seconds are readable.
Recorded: 9,38
